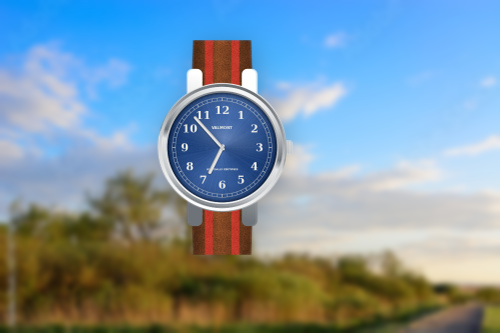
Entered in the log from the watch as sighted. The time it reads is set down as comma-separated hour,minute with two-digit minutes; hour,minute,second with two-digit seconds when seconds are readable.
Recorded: 6,53
